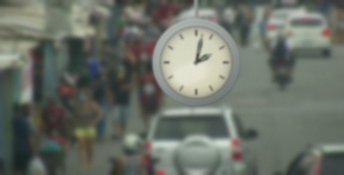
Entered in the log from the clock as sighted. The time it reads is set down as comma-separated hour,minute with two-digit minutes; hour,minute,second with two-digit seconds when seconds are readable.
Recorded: 2,02
